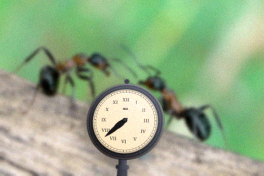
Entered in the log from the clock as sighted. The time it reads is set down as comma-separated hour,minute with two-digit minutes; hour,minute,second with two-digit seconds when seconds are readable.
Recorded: 7,38
